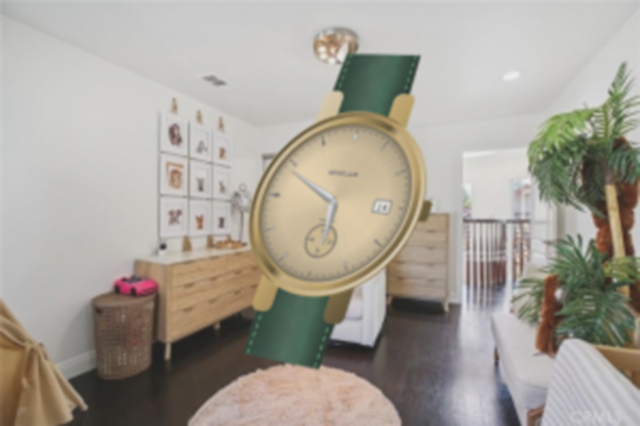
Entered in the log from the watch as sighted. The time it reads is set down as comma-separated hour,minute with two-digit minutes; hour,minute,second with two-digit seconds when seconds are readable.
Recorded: 5,49
